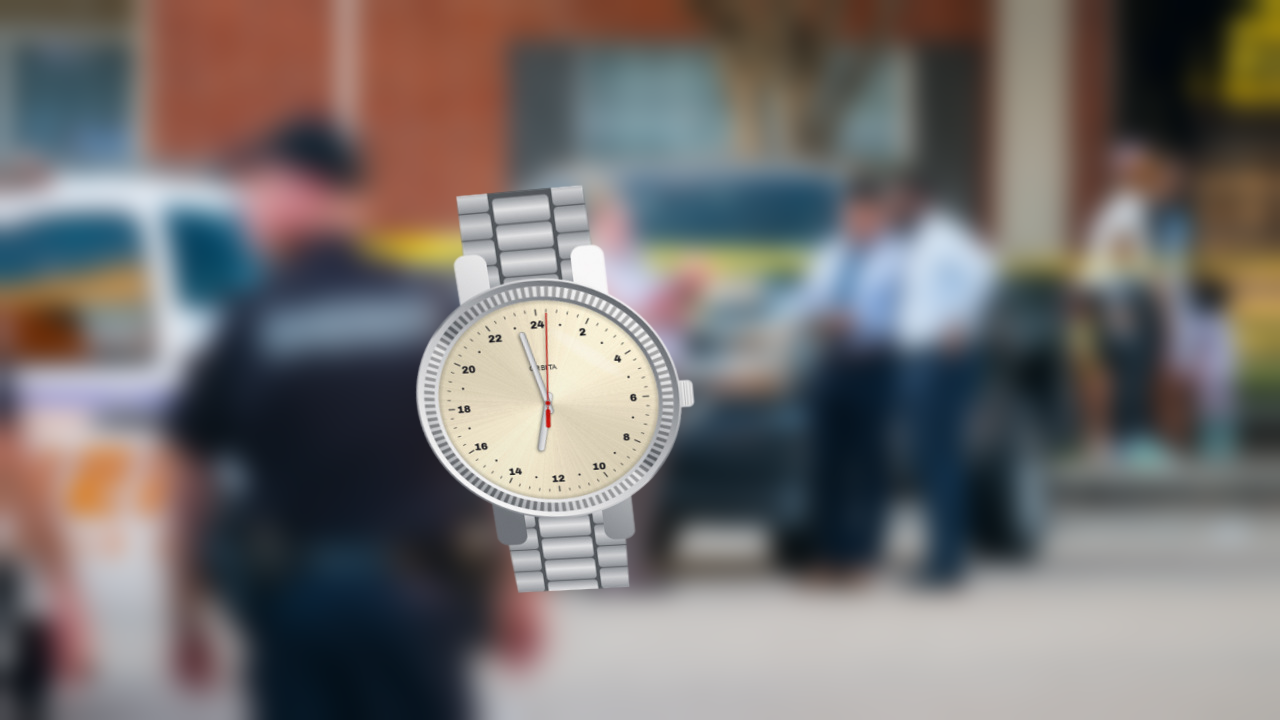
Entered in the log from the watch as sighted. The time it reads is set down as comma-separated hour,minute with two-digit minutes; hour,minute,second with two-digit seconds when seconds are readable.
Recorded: 12,58,01
